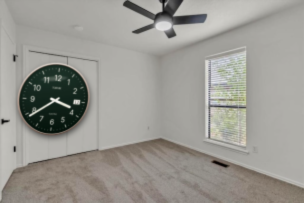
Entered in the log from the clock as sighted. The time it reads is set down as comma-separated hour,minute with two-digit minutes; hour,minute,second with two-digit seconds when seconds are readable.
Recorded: 3,39
